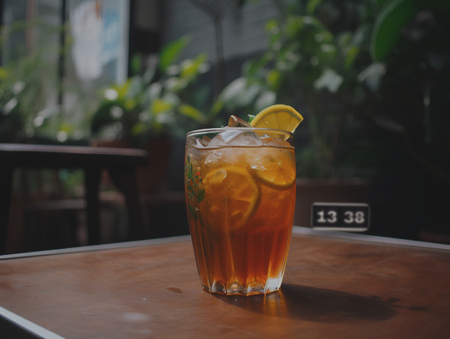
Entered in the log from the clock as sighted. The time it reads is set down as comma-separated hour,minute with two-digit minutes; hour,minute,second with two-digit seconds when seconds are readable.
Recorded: 13,38
